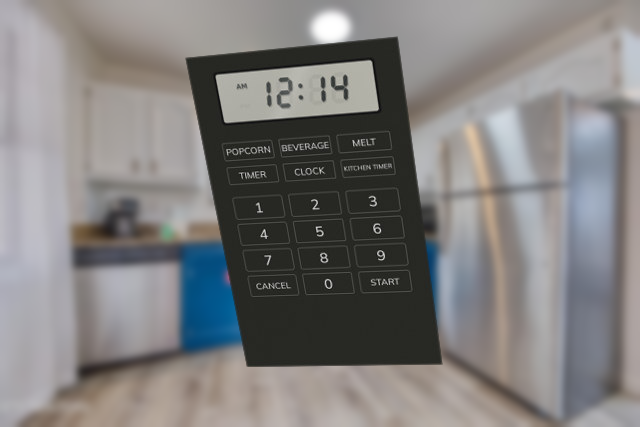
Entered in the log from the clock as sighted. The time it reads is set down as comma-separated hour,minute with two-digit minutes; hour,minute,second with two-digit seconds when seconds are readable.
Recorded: 12,14
